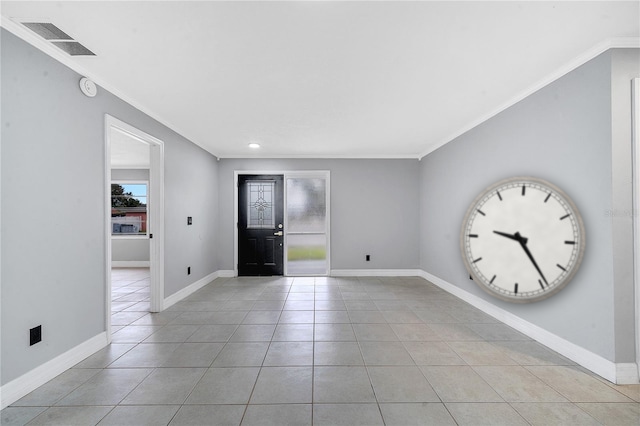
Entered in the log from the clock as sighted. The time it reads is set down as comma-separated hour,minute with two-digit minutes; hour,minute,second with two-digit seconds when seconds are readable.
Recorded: 9,24
